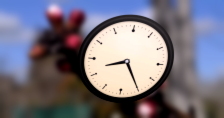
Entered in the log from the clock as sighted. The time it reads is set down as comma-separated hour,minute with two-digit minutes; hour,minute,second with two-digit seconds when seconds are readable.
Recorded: 8,25
